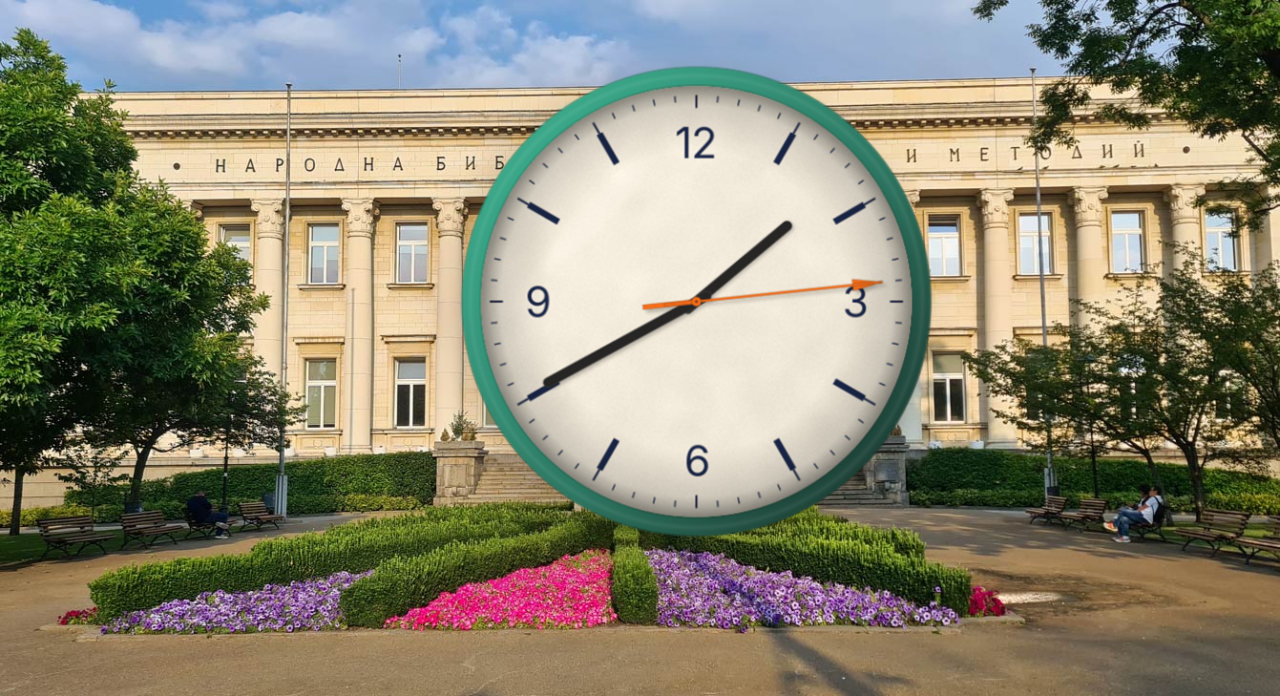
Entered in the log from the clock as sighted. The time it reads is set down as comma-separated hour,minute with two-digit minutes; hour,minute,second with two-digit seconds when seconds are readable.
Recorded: 1,40,14
